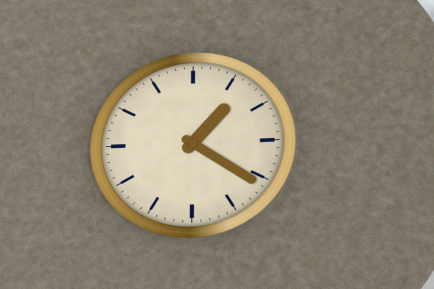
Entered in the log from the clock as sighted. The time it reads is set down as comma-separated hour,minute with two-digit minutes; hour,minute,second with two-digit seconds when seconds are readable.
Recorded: 1,21
